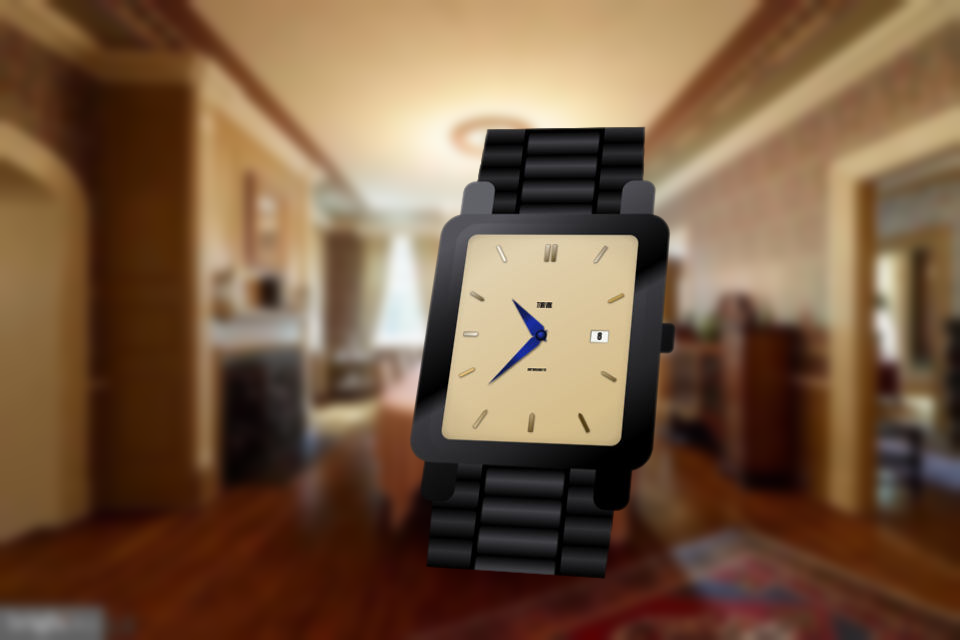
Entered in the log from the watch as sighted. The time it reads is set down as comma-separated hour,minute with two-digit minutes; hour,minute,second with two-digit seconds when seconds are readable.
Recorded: 10,37
